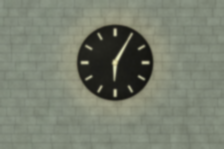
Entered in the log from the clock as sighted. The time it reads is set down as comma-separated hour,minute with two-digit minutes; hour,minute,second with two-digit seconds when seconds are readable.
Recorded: 6,05
